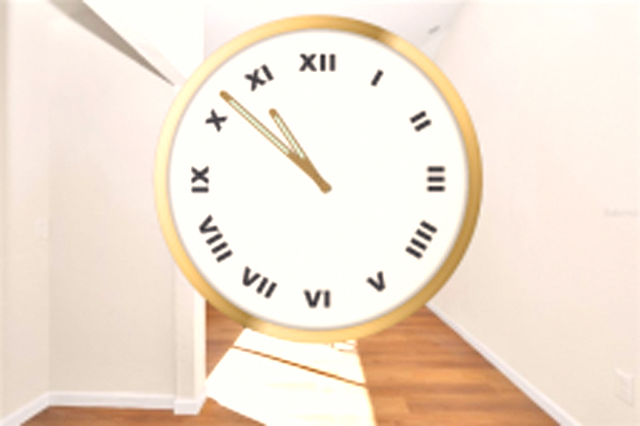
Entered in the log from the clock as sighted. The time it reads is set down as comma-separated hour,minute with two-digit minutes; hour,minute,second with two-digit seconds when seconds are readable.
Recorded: 10,52
